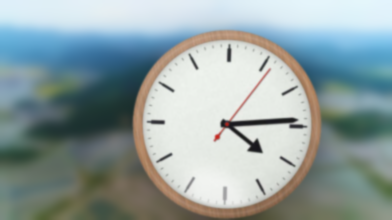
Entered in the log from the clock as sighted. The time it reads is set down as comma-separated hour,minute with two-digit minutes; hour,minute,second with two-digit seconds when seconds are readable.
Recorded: 4,14,06
